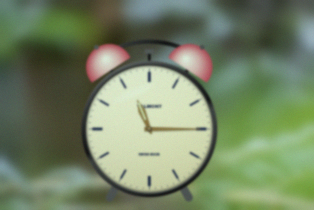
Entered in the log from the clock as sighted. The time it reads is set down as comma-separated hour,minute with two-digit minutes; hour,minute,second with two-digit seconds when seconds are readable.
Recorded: 11,15
